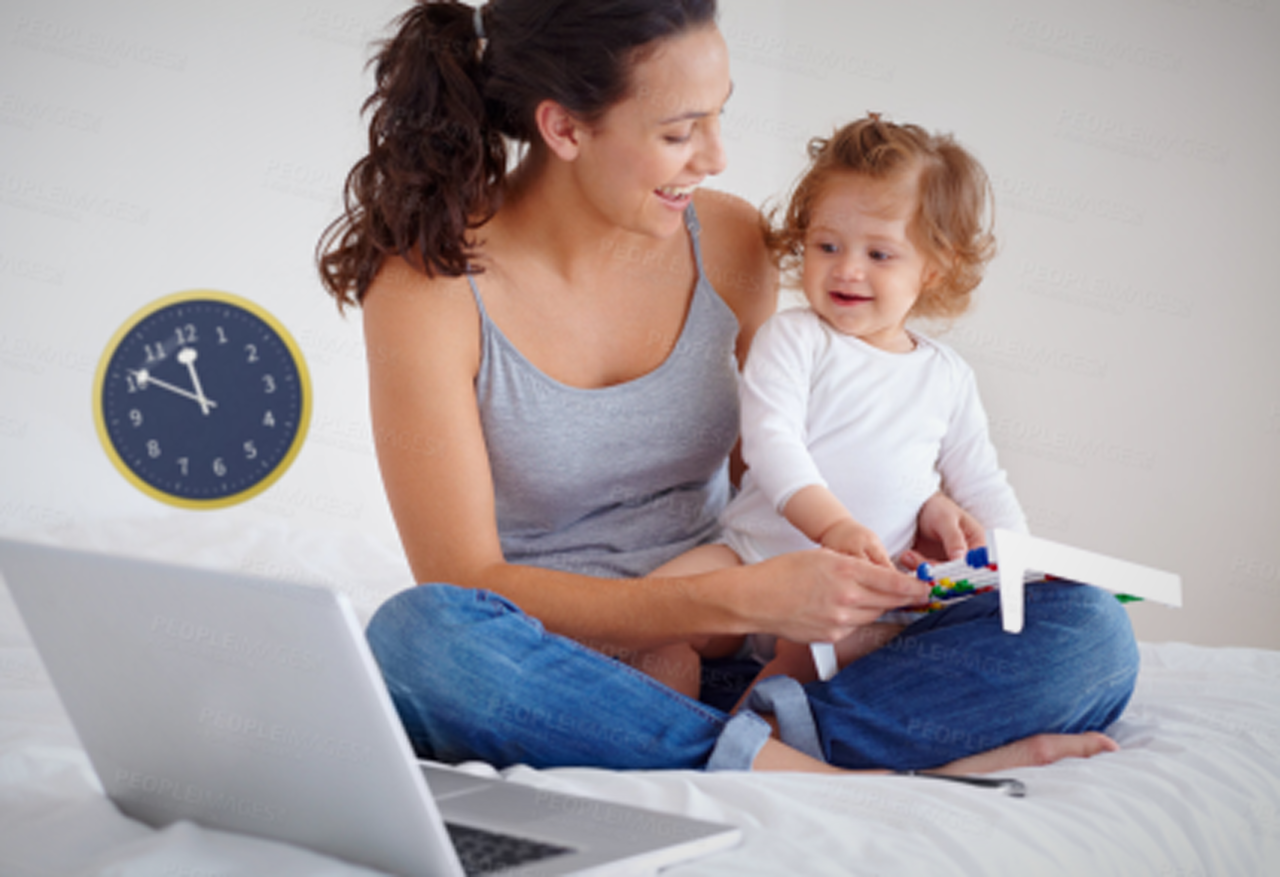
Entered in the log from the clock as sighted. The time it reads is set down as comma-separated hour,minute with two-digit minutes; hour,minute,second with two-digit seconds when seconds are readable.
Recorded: 11,51
